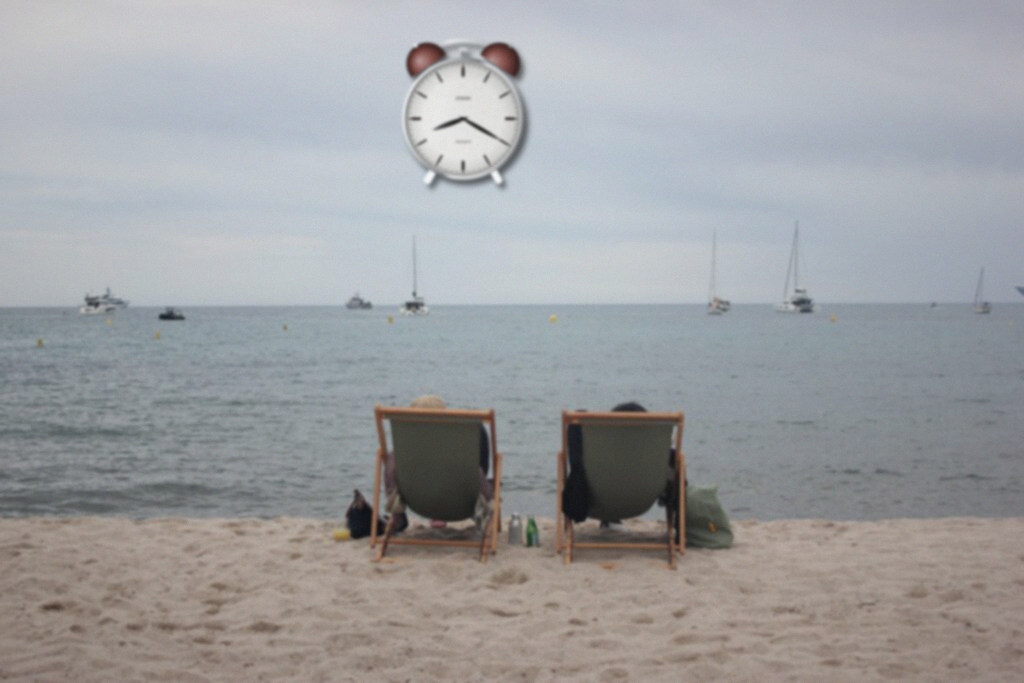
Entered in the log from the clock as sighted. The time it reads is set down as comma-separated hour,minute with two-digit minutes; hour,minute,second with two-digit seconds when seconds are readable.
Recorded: 8,20
